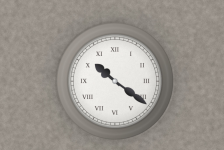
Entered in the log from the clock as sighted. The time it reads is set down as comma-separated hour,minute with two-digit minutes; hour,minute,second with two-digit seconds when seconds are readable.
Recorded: 10,21
